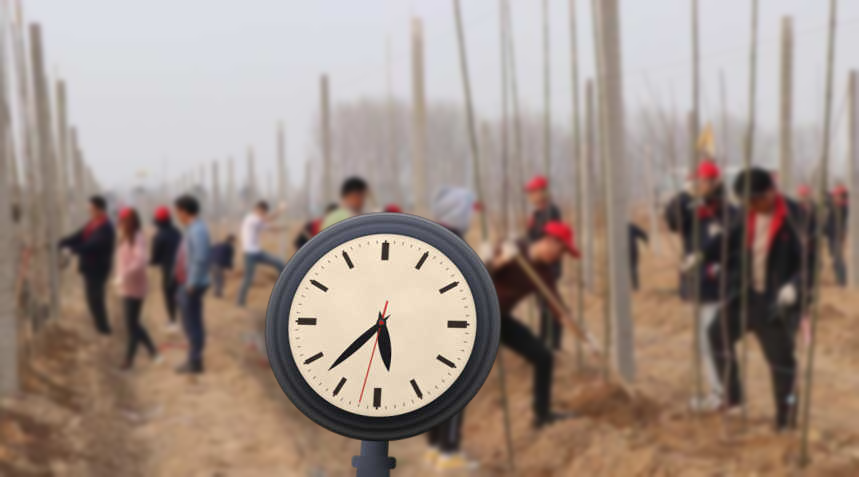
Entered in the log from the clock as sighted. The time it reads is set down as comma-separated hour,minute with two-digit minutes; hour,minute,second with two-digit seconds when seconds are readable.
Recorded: 5,37,32
